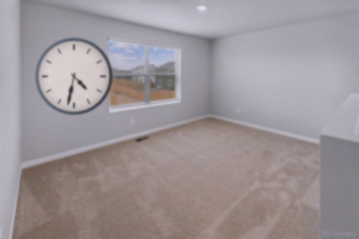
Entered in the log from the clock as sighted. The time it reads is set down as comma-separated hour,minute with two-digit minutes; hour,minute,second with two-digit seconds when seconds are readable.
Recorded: 4,32
